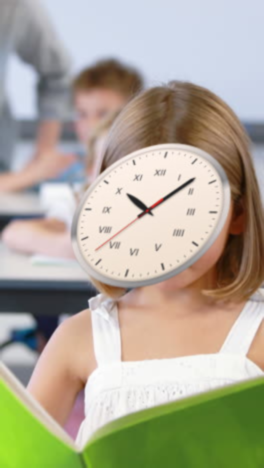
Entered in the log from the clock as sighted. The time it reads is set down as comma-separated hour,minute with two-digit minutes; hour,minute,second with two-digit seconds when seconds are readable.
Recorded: 10,07,37
